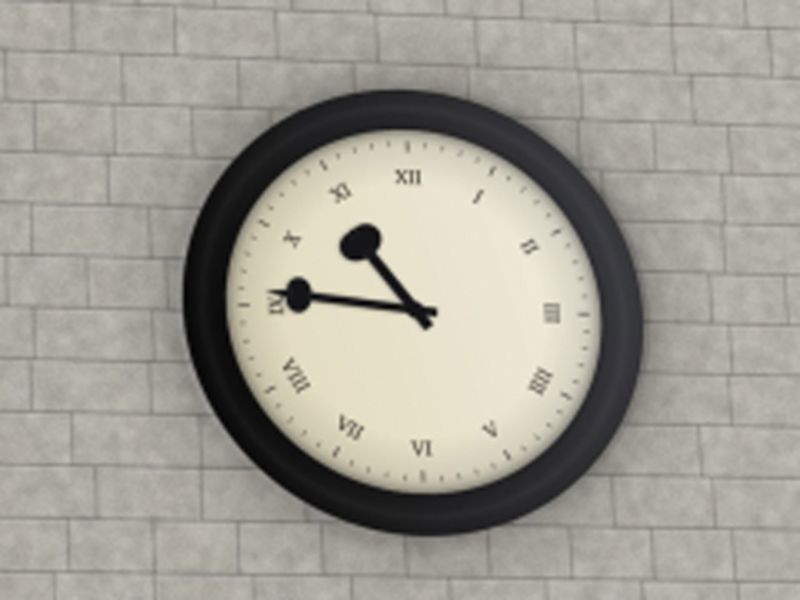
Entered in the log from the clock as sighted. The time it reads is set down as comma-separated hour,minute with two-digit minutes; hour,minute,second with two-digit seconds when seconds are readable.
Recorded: 10,46
